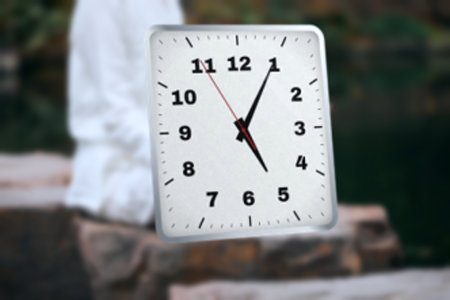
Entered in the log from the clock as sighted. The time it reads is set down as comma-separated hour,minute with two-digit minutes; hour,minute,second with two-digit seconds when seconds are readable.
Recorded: 5,04,55
